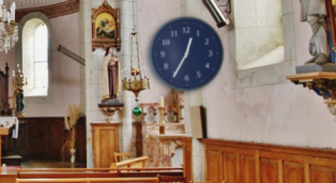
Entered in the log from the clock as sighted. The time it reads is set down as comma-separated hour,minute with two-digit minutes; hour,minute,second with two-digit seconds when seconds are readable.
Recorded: 12,35
